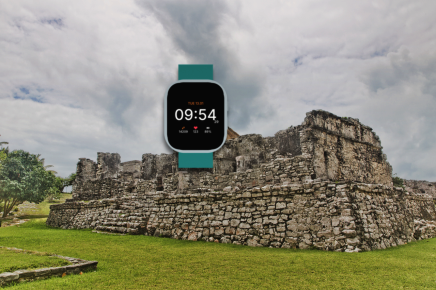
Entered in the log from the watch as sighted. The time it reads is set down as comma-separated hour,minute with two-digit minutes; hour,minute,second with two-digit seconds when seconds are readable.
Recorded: 9,54
